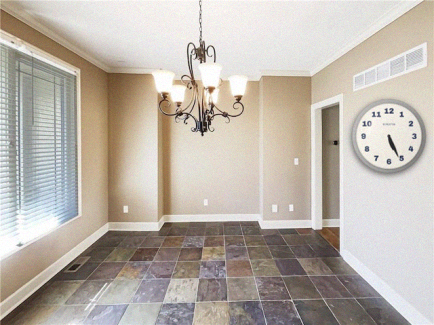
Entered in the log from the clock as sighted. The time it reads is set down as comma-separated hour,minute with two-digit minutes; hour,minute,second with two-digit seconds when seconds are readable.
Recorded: 5,26
